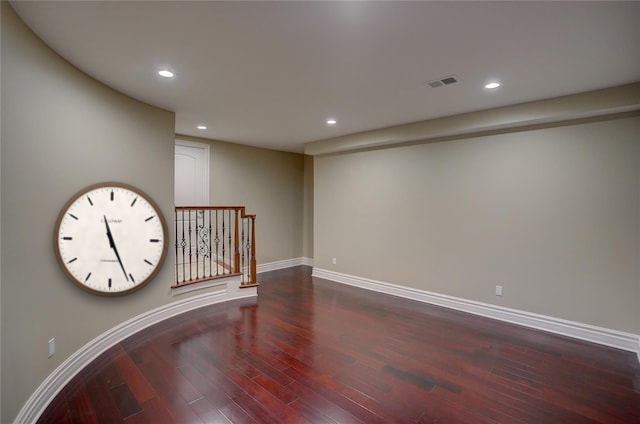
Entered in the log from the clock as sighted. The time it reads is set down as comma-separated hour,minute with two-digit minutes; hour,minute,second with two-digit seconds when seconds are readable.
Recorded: 11,26
